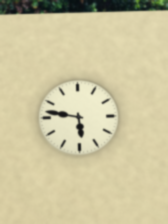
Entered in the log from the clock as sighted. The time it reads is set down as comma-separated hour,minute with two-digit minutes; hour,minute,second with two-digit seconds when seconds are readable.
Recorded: 5,47
